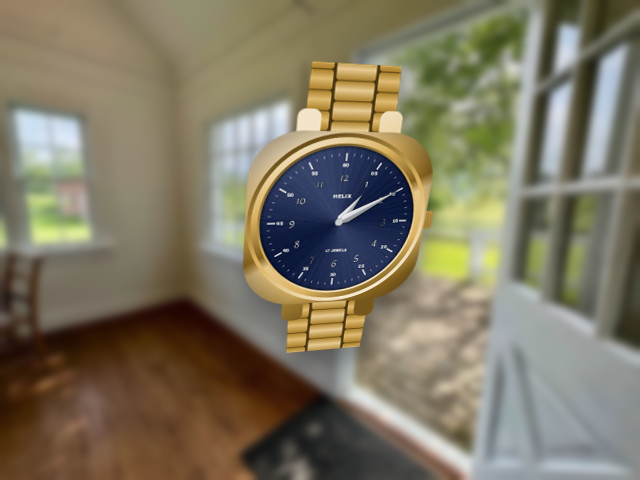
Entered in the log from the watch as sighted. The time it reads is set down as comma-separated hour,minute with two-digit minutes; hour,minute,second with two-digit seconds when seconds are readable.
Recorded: 1,10
